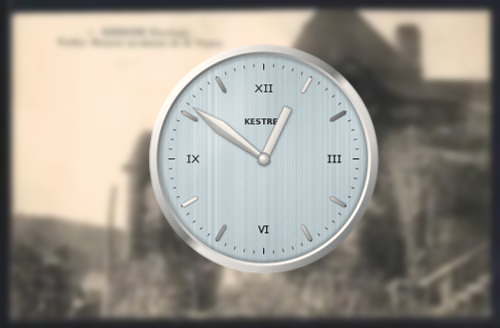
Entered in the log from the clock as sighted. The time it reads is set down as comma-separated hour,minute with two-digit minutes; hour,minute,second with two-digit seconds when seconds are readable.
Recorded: 12,51
